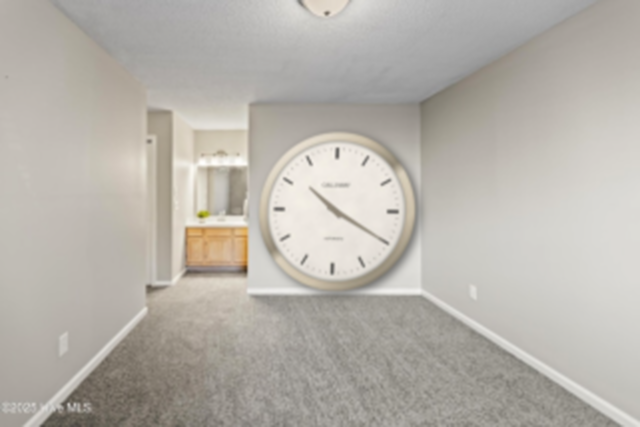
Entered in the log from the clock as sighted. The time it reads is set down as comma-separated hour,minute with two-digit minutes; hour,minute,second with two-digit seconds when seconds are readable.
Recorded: 10,20
